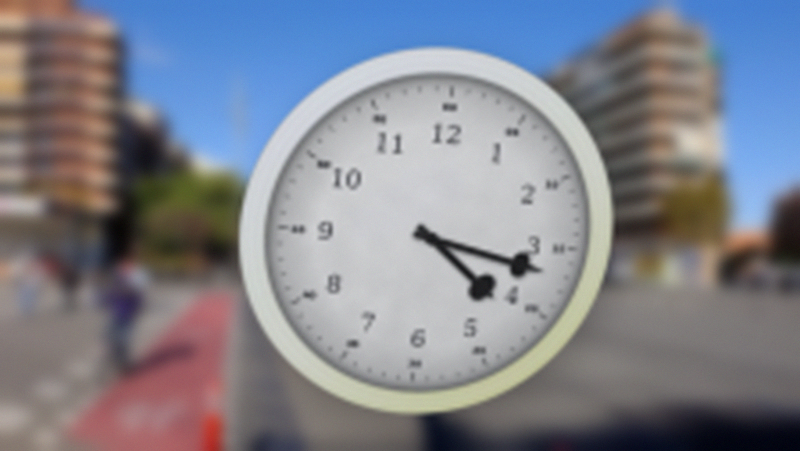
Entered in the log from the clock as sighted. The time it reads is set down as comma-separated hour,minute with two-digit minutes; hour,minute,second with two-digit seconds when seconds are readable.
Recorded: 4,17
